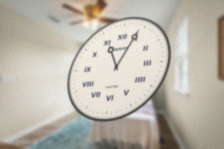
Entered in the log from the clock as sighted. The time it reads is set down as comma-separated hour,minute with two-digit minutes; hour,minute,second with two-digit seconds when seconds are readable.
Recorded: 11,04
